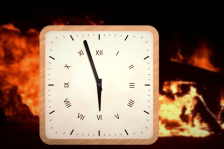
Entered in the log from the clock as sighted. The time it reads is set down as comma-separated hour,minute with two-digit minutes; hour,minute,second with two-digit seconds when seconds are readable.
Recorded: 5,57
